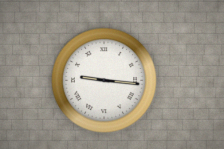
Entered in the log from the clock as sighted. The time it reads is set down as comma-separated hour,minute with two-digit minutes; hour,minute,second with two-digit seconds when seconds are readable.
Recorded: 9,16
